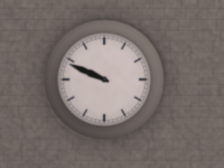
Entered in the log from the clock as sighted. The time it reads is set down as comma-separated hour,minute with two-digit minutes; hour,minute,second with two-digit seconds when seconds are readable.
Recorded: 9,49
